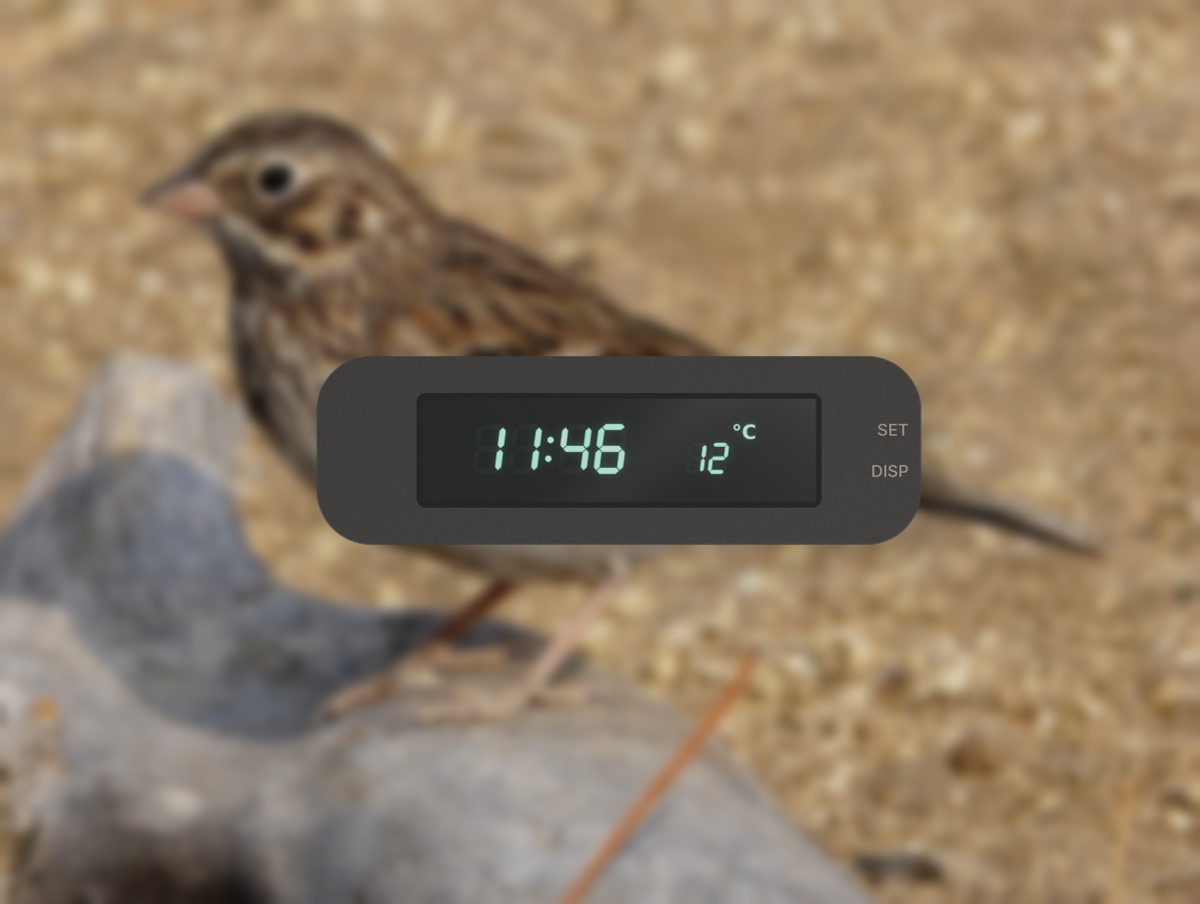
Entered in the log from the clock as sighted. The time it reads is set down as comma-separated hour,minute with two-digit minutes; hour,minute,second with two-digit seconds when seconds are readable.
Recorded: 11,46
